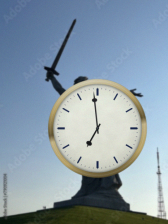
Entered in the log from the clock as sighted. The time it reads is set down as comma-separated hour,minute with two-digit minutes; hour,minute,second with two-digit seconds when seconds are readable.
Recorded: 6,59
